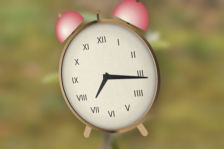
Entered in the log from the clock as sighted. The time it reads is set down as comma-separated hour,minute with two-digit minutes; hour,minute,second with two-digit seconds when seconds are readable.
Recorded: 7,16
